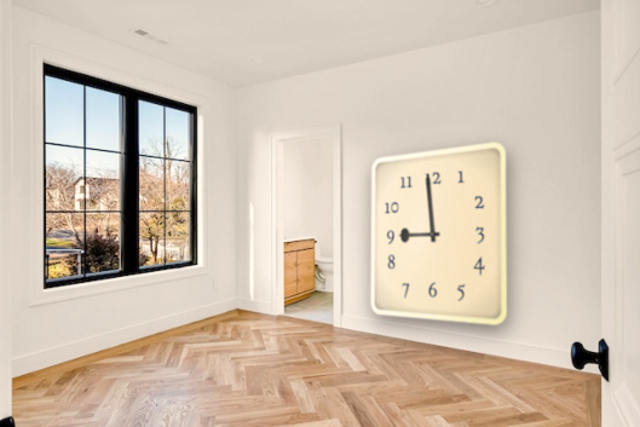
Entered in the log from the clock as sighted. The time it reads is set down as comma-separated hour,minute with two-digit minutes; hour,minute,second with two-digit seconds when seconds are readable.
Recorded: 8,59
